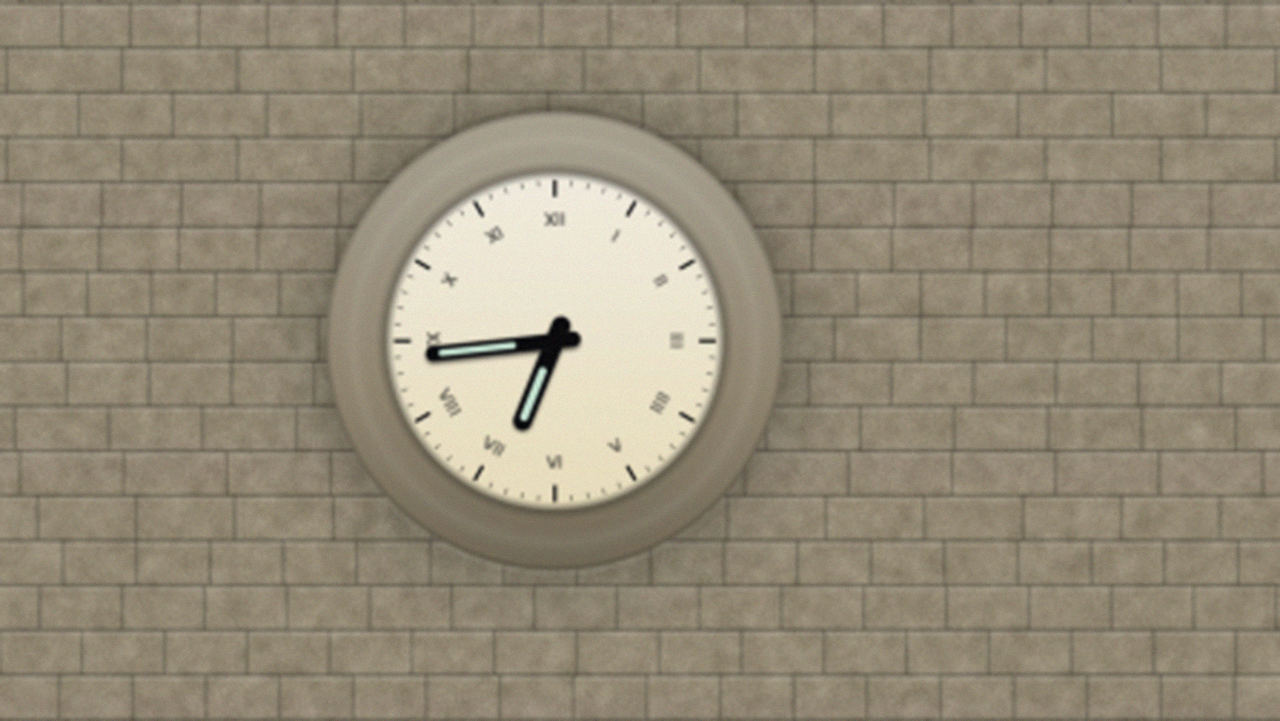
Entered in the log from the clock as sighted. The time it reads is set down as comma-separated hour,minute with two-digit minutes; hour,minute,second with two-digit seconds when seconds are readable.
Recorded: 6,44
